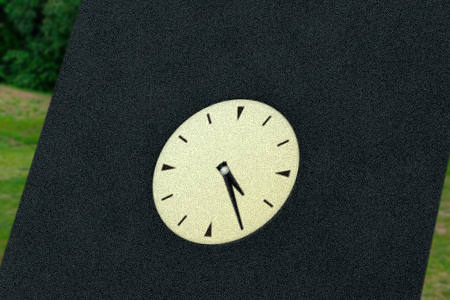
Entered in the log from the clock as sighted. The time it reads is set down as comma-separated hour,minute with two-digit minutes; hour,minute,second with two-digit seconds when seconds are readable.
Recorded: 4,25
